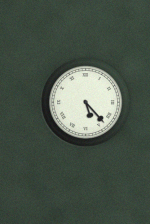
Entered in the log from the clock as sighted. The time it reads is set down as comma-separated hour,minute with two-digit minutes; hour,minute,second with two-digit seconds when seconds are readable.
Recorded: 5,23
